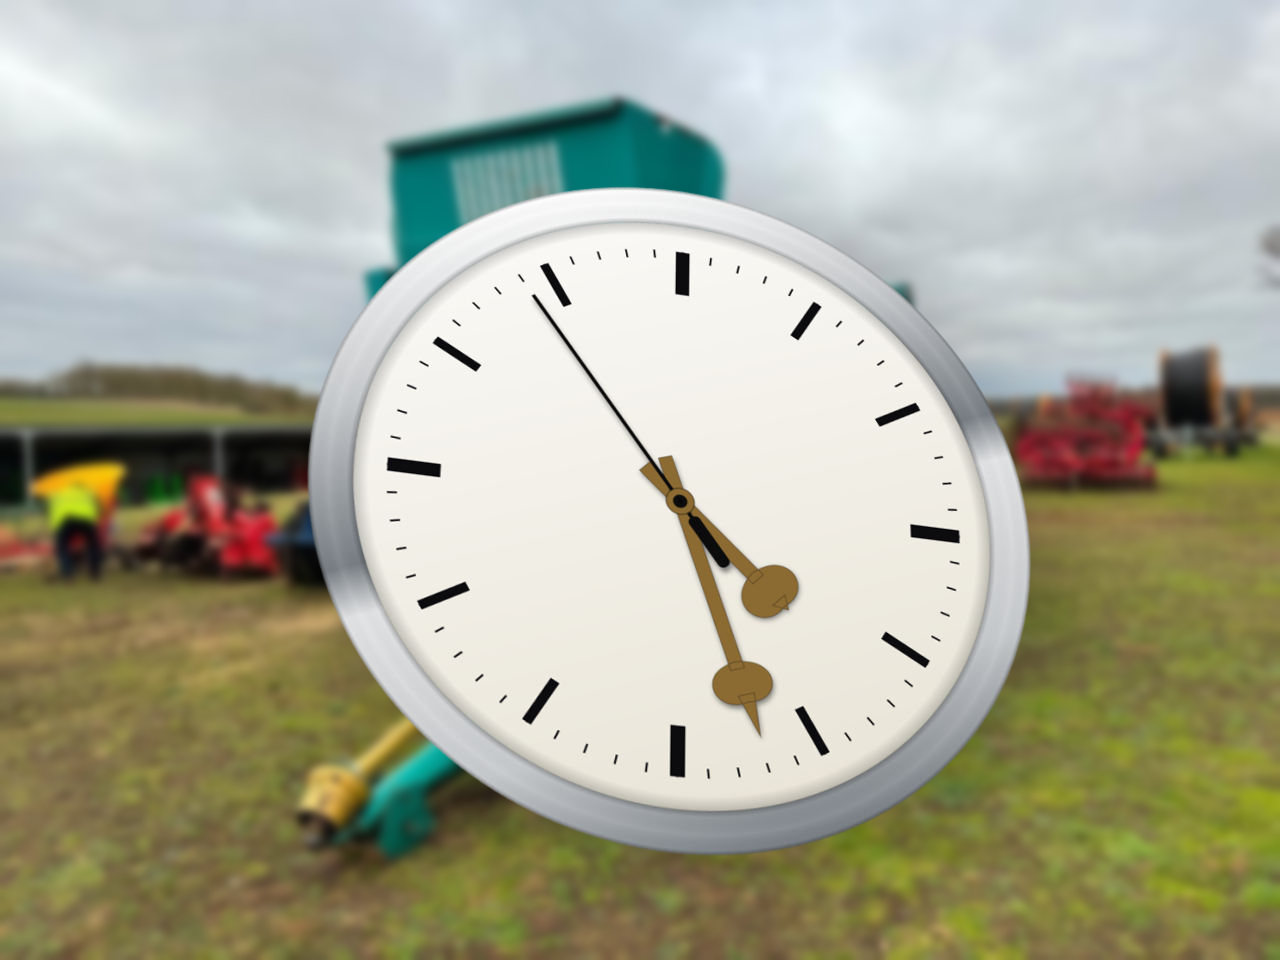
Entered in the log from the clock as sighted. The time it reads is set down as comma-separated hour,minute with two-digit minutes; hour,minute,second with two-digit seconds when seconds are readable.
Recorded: 4,26,54
